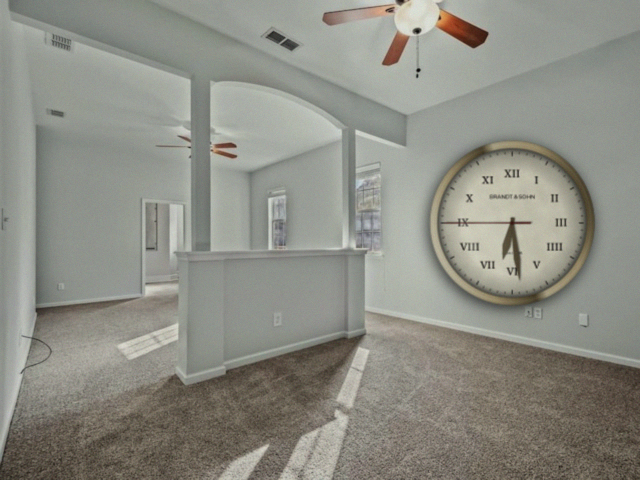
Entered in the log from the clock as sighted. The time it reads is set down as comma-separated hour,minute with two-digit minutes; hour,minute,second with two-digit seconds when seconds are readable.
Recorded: 6,28,45
